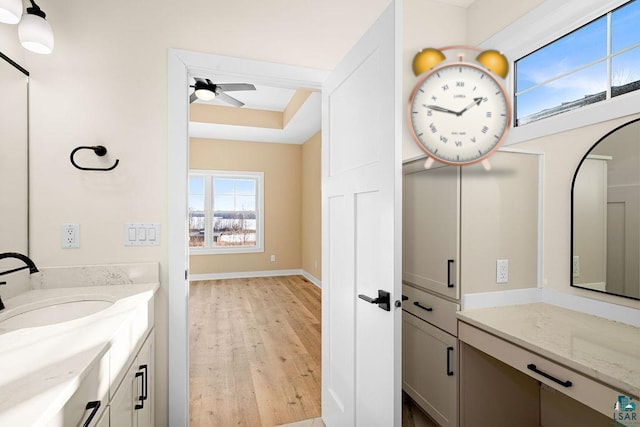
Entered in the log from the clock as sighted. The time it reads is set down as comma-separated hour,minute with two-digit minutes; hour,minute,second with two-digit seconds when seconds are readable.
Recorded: 1,47
